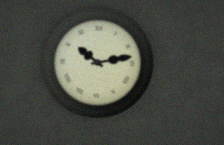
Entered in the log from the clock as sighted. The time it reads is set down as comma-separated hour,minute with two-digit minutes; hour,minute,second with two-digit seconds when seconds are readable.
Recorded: 10,13
